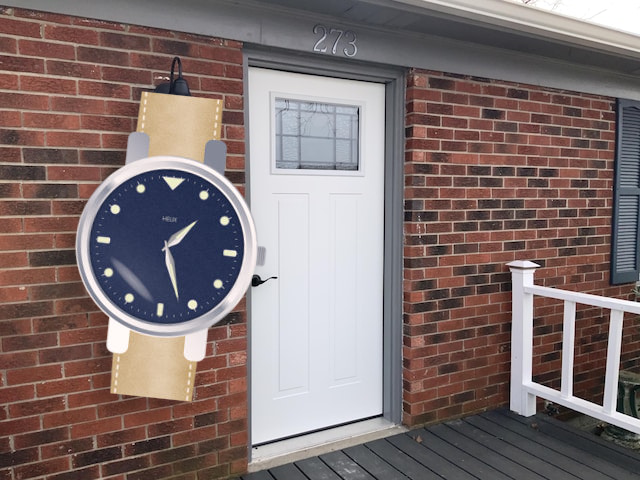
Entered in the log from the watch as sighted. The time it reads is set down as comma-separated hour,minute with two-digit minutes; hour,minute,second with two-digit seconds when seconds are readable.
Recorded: 1,27
